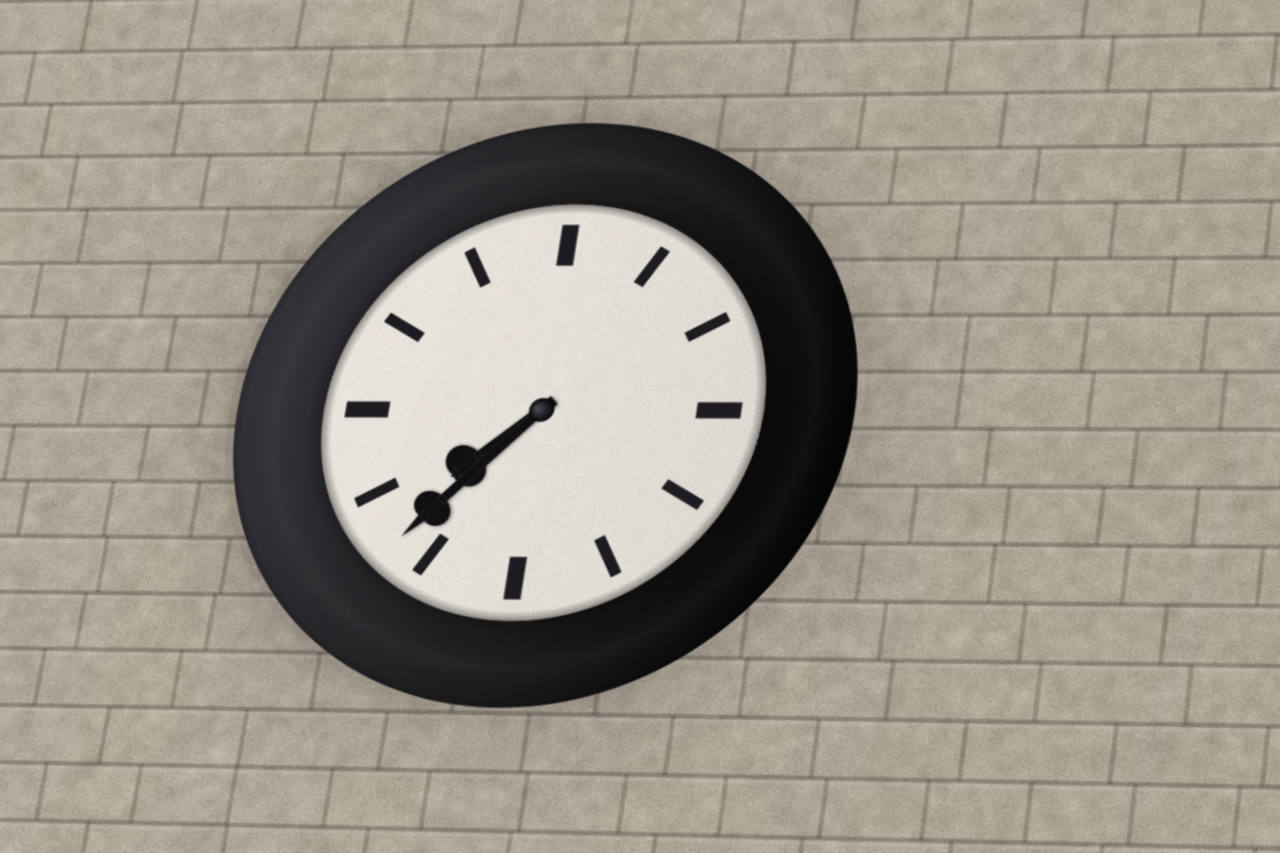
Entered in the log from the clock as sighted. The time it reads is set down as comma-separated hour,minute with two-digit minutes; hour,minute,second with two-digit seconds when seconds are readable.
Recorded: 7,37
